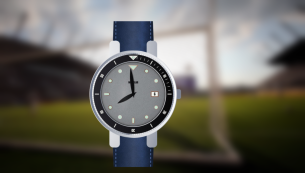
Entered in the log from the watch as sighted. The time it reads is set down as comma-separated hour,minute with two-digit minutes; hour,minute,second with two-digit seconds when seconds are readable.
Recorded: 7,59
